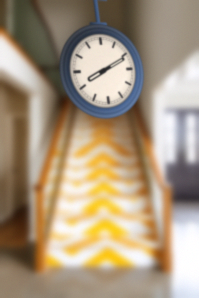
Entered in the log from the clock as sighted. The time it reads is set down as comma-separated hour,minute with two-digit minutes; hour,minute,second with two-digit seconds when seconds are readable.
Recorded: 8,11
